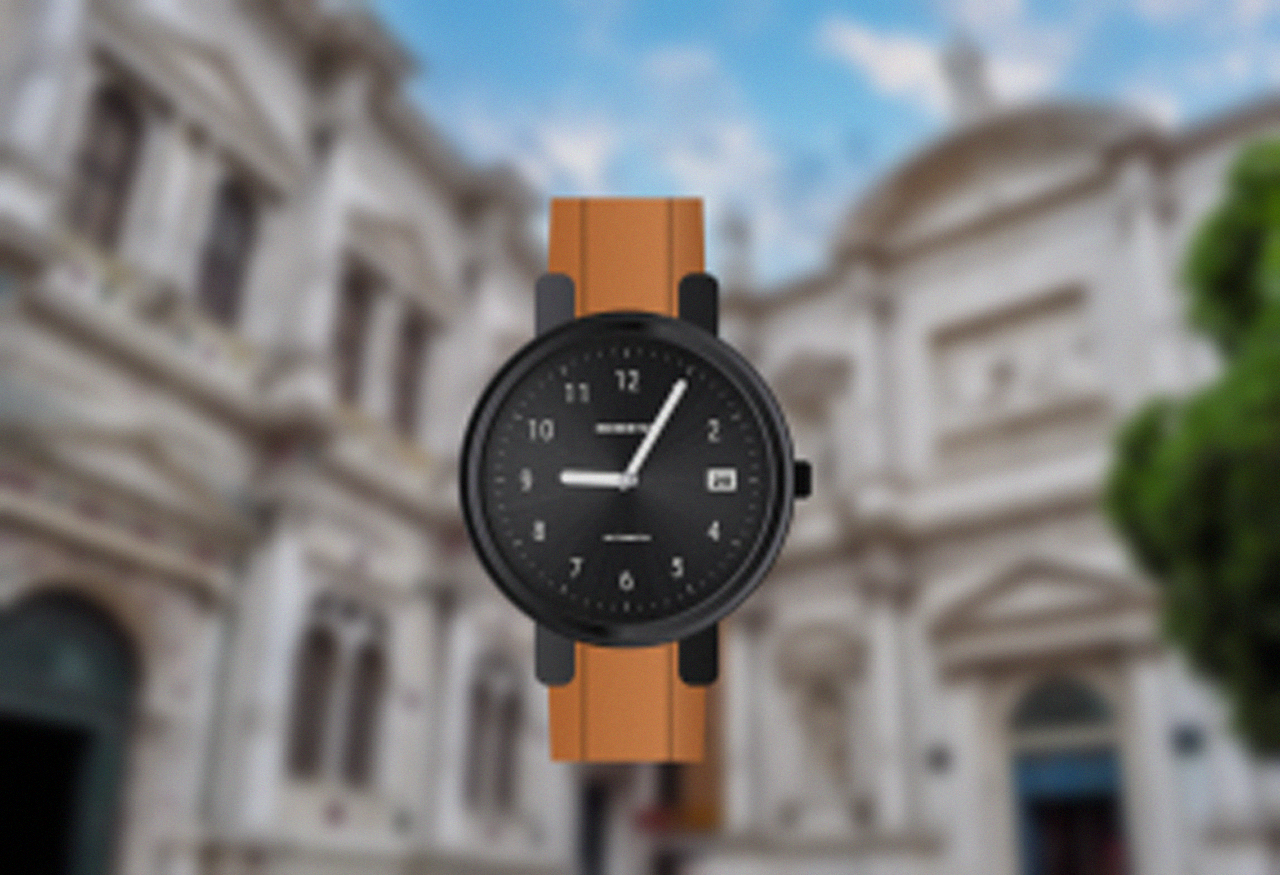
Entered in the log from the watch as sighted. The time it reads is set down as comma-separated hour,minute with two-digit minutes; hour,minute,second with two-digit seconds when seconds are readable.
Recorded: 9,05
